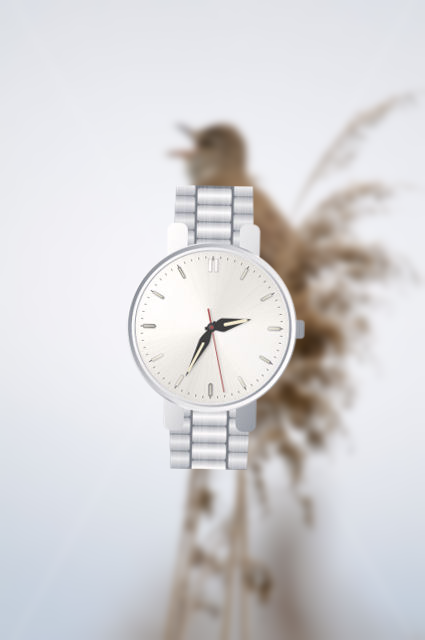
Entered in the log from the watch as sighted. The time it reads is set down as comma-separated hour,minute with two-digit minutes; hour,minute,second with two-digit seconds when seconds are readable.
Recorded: 2,34,28
